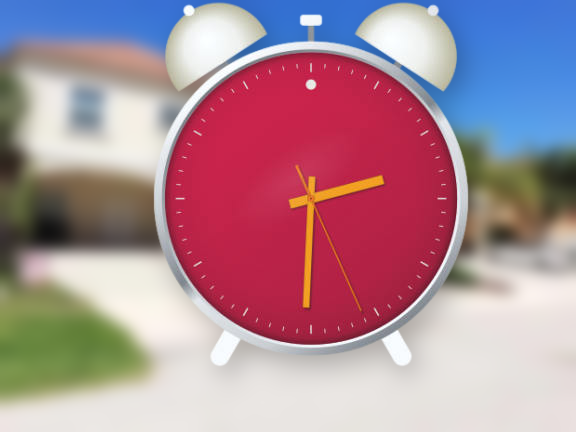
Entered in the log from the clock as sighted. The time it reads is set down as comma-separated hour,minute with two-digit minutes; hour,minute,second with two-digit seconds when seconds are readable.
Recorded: 2,30,26
